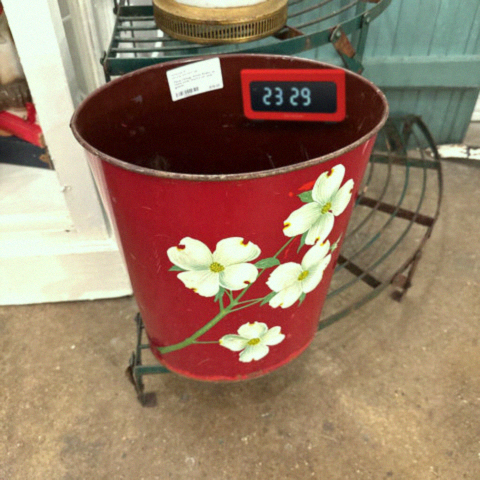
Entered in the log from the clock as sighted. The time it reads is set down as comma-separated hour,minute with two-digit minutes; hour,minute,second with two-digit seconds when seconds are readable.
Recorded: 23,29
